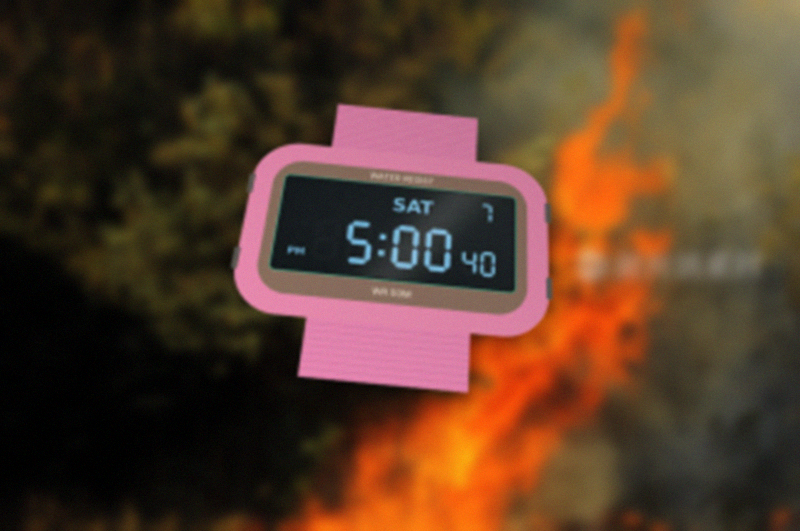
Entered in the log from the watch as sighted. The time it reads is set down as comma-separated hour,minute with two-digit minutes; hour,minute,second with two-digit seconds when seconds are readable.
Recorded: 5,00,40
